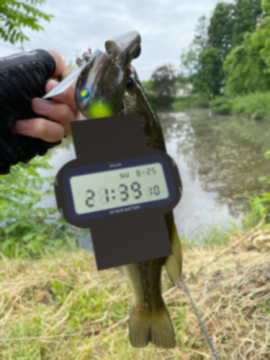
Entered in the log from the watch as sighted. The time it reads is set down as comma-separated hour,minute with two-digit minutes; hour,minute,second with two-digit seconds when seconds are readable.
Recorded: 21,39,10
